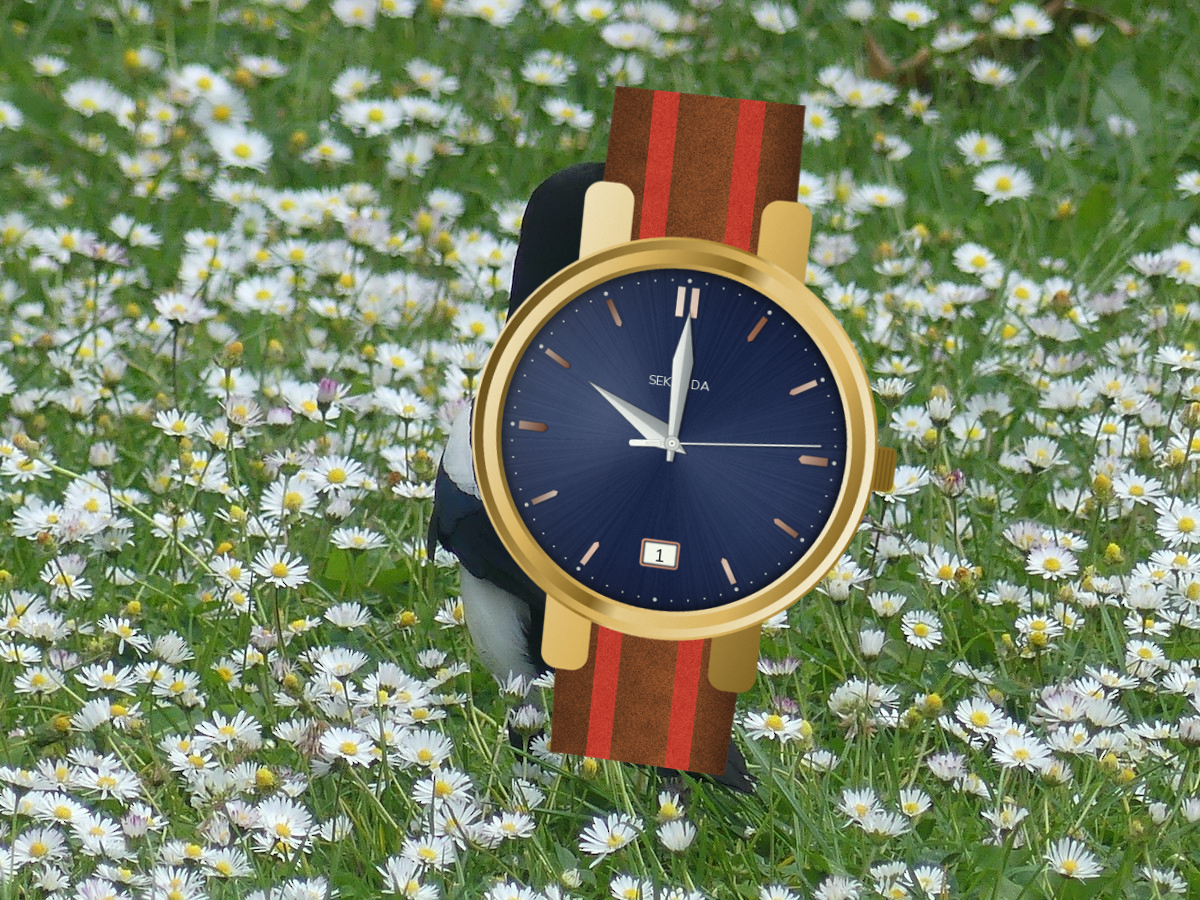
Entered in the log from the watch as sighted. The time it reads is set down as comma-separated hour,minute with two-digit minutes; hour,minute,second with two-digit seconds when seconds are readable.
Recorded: 10,00,14
